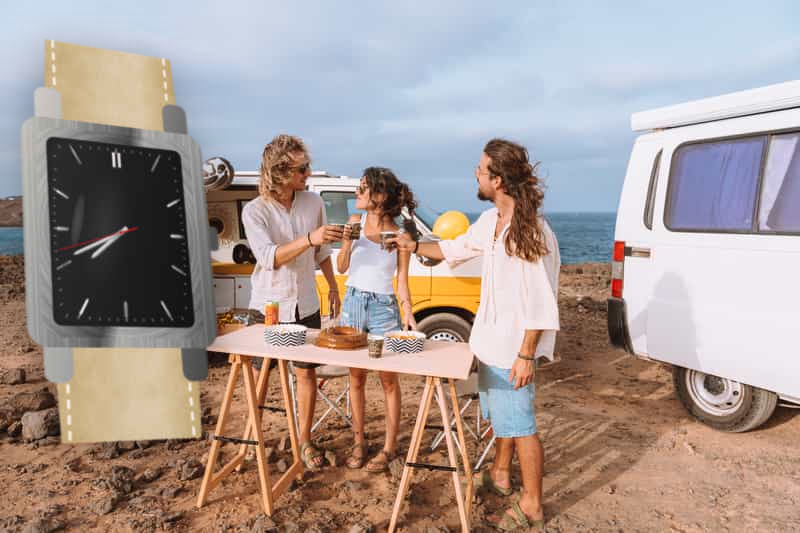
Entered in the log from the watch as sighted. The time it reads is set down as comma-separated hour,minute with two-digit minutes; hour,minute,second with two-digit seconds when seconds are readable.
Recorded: 7,40,42
